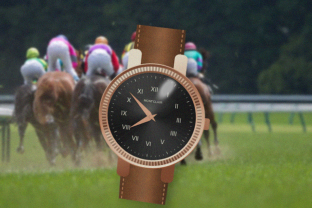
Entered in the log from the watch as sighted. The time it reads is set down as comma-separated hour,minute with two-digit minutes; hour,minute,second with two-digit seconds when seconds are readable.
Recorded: 7,52
